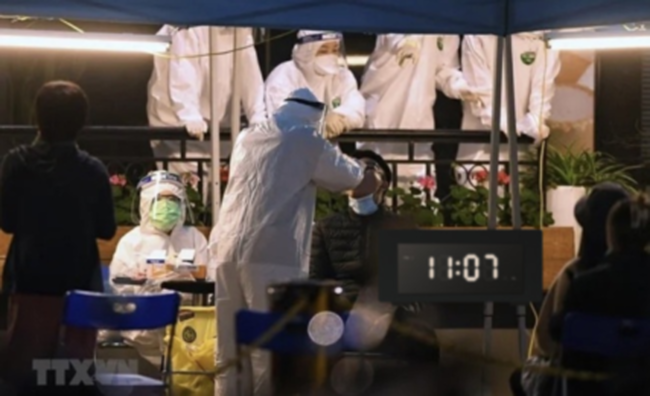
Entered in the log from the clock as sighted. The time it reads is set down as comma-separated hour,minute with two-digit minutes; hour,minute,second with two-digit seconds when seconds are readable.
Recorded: 11,07
